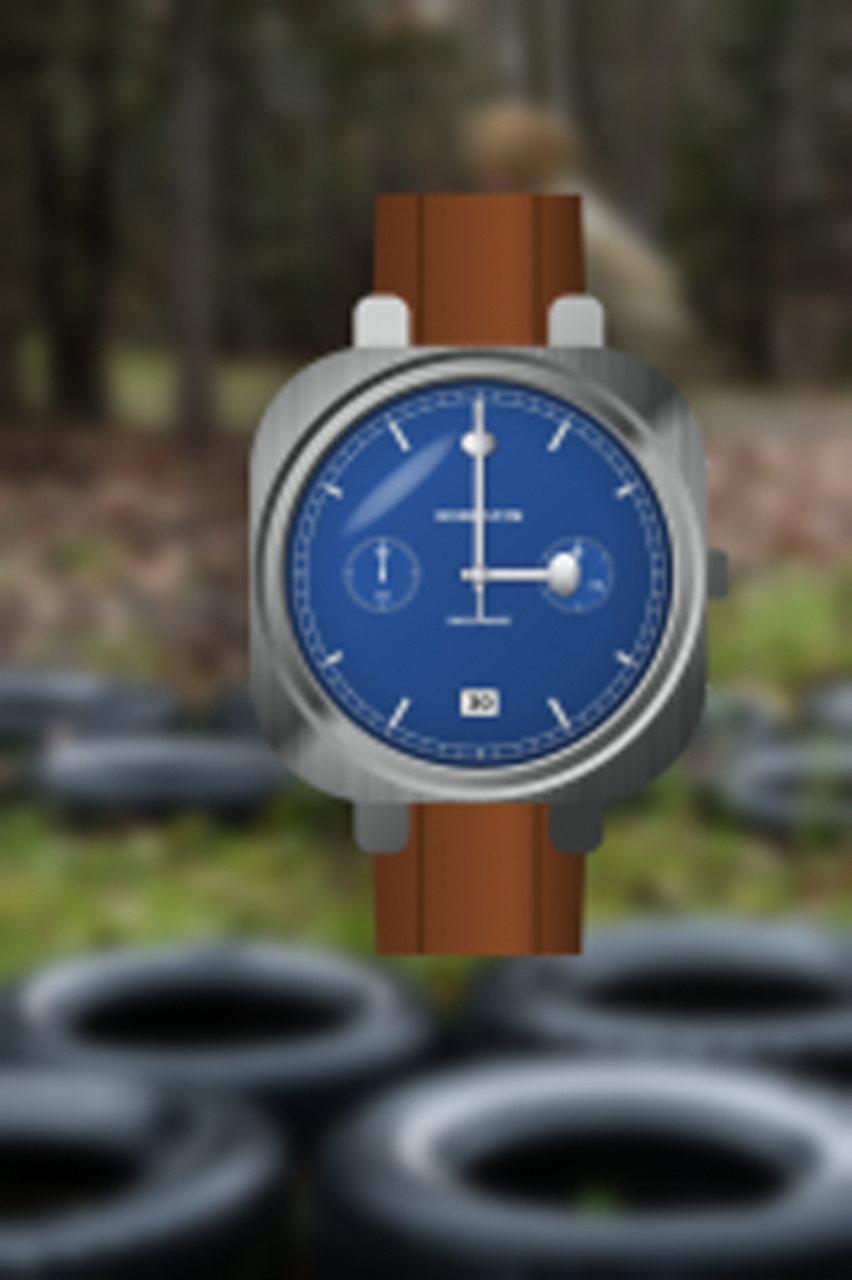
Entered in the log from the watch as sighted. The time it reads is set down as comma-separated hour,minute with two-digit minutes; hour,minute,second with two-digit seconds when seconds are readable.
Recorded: 3,00
